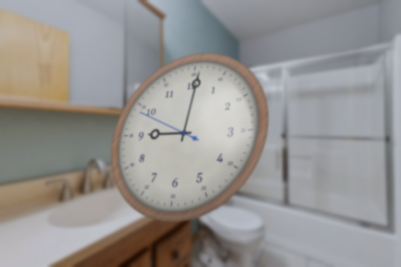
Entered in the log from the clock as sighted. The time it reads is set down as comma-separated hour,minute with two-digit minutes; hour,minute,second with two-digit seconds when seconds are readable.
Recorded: 9,00,49
